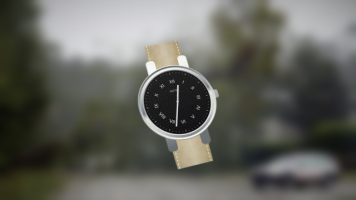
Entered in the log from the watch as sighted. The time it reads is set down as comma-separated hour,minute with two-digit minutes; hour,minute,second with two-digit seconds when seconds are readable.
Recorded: 12,33
